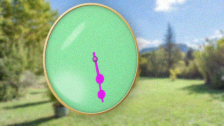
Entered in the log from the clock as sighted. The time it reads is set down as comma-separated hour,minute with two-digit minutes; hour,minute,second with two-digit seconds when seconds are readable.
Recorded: 5,28
